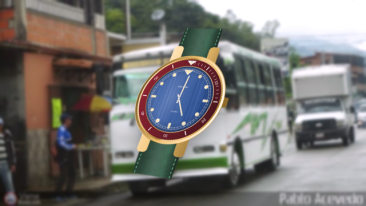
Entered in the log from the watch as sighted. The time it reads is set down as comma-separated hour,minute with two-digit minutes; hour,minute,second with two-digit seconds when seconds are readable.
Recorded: 5,01
